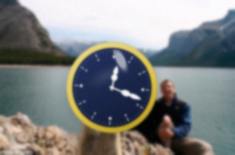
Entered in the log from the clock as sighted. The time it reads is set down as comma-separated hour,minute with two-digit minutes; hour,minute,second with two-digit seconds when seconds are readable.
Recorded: 12,18
